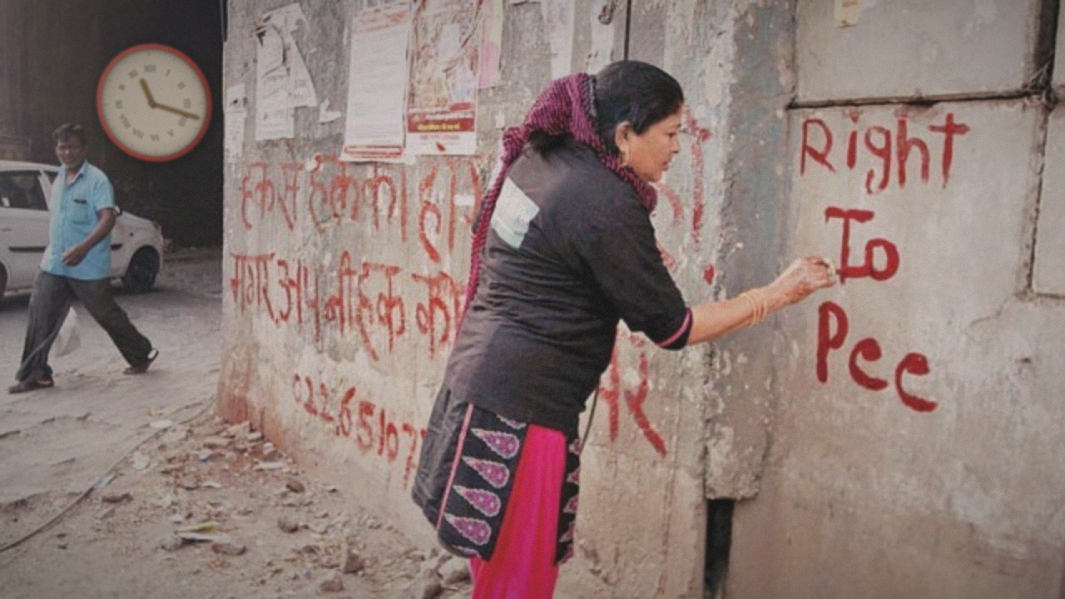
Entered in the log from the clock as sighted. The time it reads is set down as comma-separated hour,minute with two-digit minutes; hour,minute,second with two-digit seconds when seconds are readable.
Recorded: 11,18
